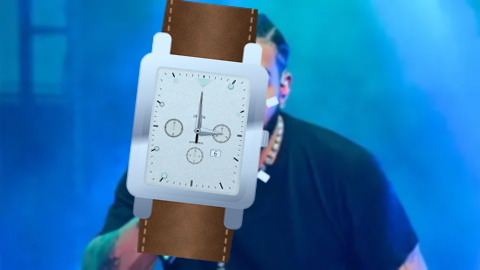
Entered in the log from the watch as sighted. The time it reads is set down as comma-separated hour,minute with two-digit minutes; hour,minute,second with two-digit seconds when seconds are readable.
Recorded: 3,00
